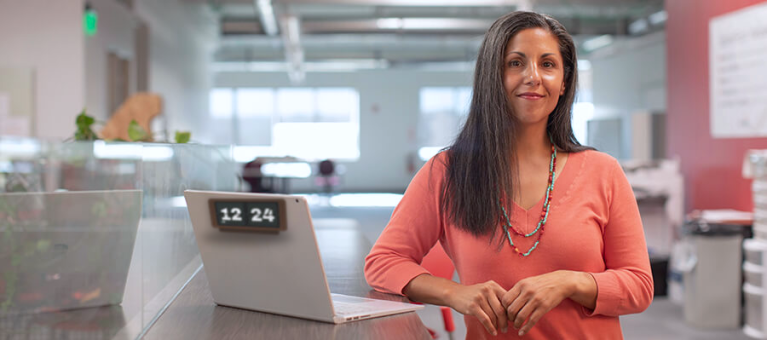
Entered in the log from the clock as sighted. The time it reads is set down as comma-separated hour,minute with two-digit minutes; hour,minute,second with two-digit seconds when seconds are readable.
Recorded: 12,24
